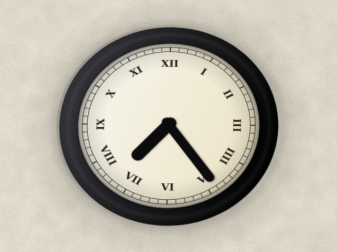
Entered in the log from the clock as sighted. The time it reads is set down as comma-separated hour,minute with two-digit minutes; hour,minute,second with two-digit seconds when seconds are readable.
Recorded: 7,24
